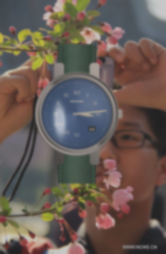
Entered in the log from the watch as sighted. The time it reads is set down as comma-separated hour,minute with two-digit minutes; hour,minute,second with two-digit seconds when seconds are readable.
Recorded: 3,14
